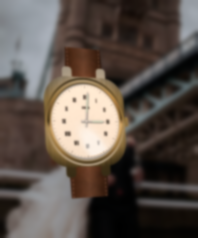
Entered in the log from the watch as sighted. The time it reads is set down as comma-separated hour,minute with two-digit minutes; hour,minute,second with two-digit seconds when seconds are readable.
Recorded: 3,01
